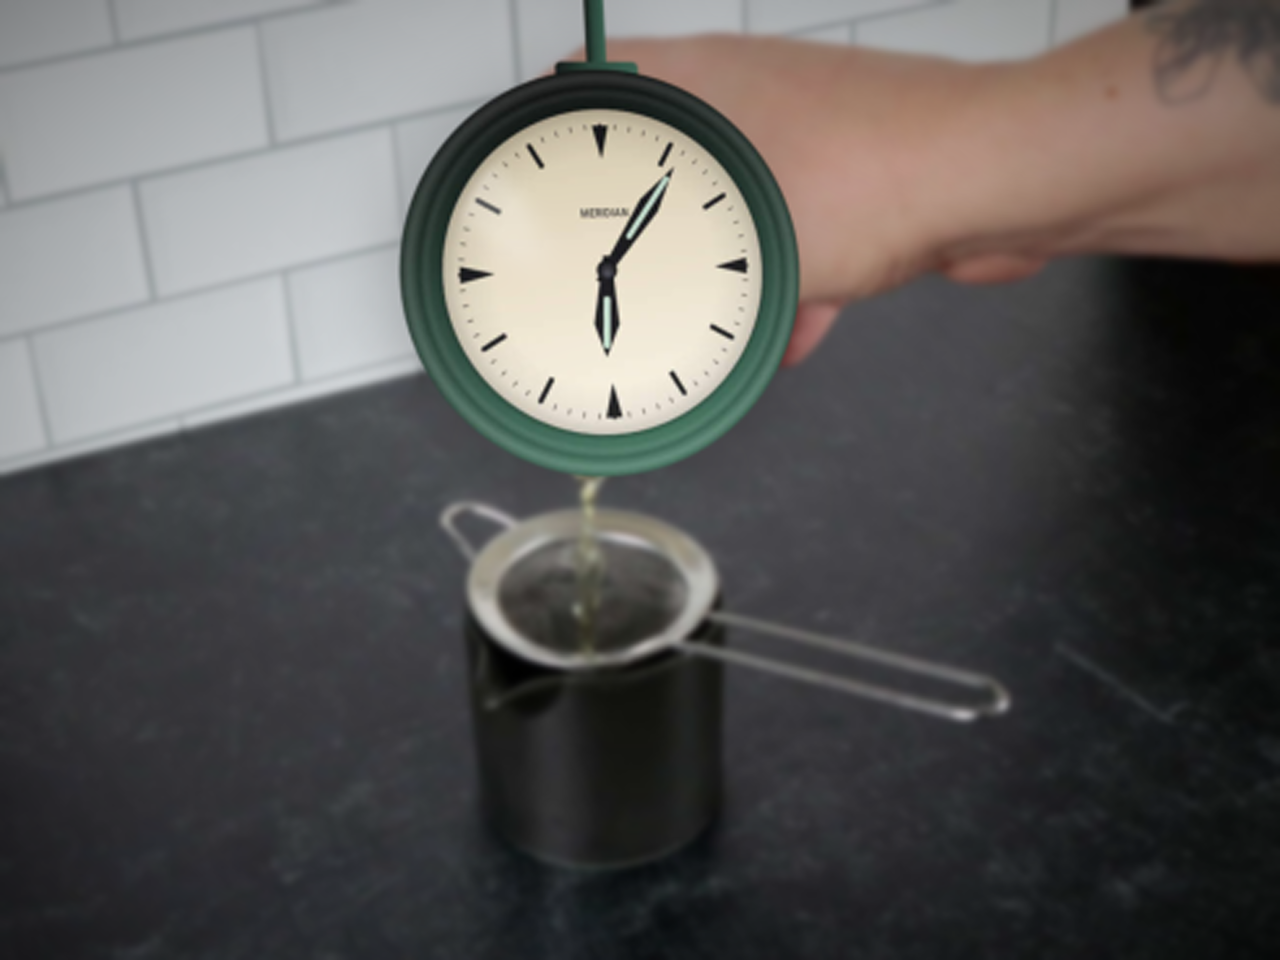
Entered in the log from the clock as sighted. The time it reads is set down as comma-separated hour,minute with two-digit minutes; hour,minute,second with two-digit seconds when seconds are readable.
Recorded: 6,06
